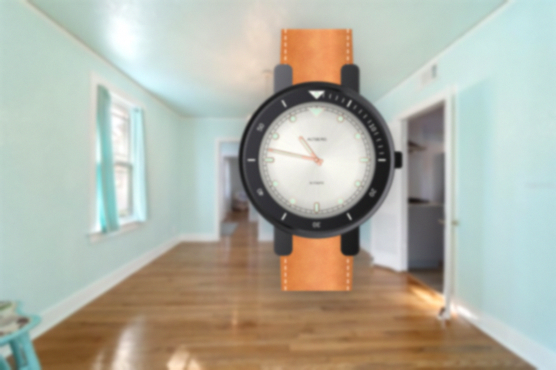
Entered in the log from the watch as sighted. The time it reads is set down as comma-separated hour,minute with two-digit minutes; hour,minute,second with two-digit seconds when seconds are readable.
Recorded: 10,47
